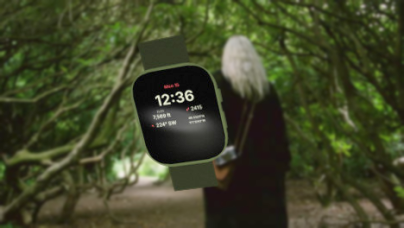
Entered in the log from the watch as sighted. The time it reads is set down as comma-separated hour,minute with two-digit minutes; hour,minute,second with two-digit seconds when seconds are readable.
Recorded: 12,36
